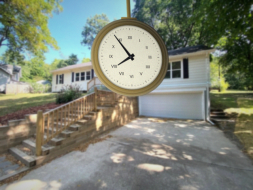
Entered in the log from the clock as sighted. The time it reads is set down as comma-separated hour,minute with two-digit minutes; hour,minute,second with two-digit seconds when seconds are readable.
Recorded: 7,54
